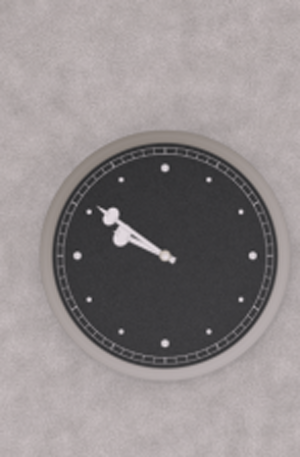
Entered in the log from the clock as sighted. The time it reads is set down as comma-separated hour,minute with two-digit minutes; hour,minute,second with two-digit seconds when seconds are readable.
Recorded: 9,51
